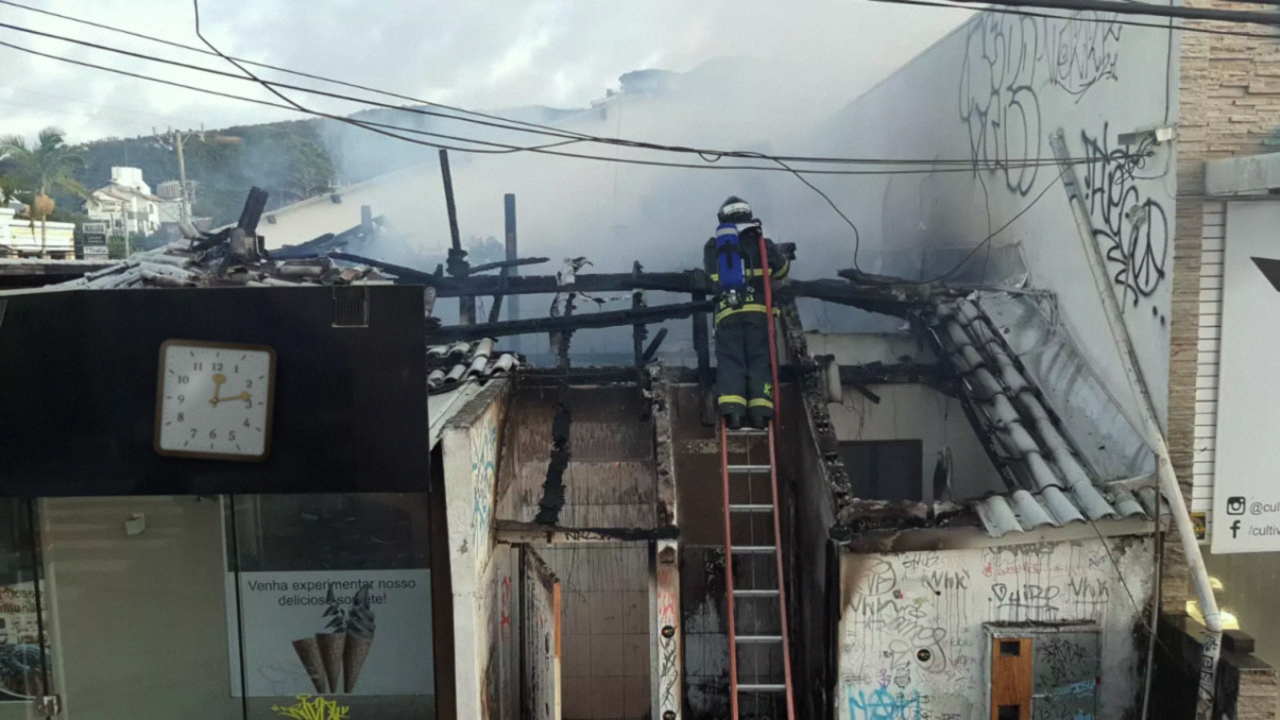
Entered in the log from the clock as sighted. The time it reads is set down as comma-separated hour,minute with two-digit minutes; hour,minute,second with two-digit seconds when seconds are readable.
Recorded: 12,13
